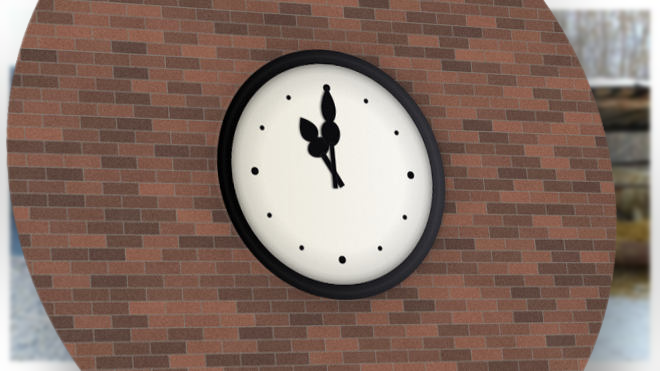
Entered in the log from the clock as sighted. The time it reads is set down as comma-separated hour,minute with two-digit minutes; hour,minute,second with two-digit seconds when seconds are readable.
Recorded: 11,00
